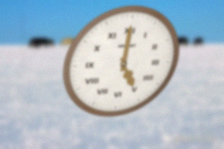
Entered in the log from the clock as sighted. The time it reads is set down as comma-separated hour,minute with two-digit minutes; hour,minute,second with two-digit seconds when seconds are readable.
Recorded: 5,00
